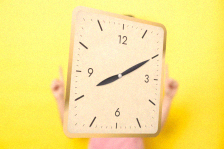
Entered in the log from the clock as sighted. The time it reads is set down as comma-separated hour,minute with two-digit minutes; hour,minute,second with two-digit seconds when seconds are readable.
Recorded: 8,10
